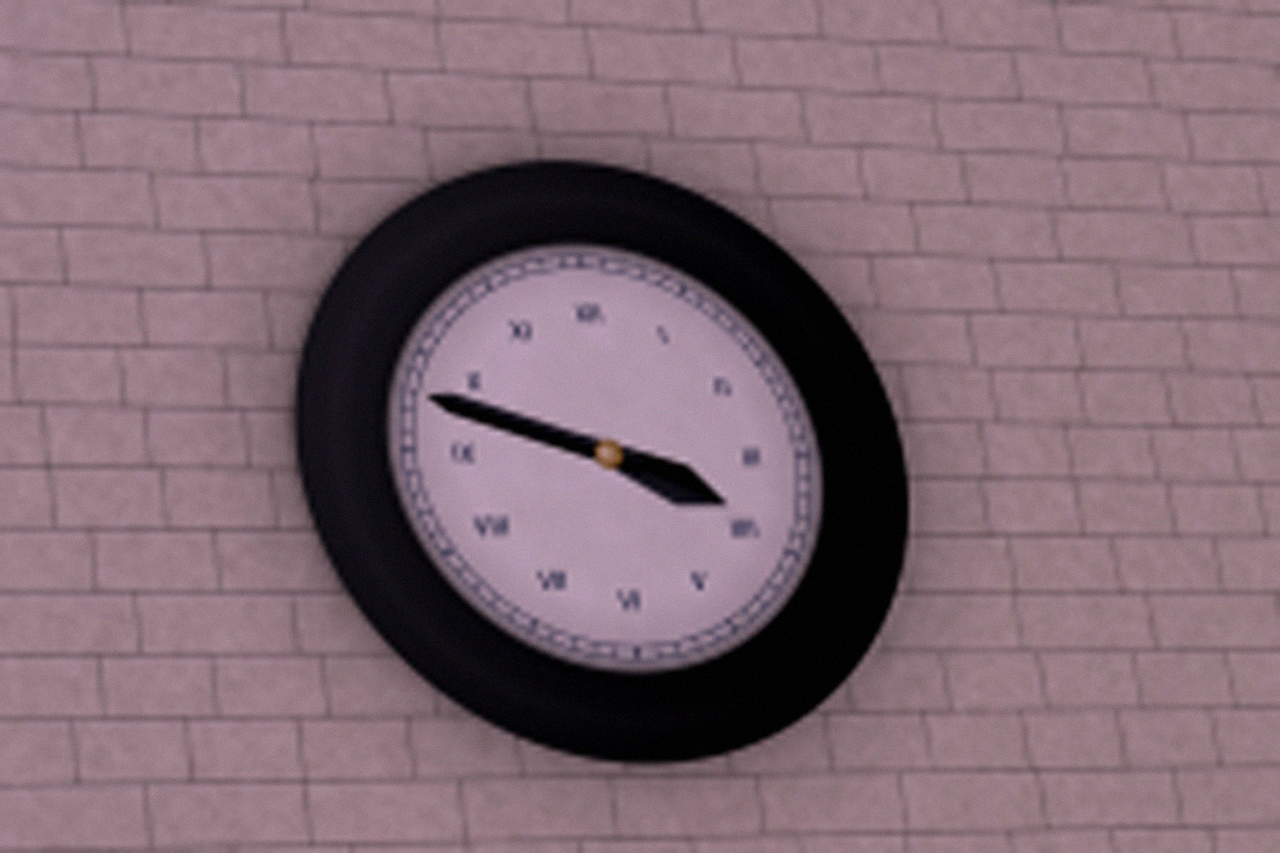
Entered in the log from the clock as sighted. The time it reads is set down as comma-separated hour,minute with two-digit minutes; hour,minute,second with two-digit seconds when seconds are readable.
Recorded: 3,48
